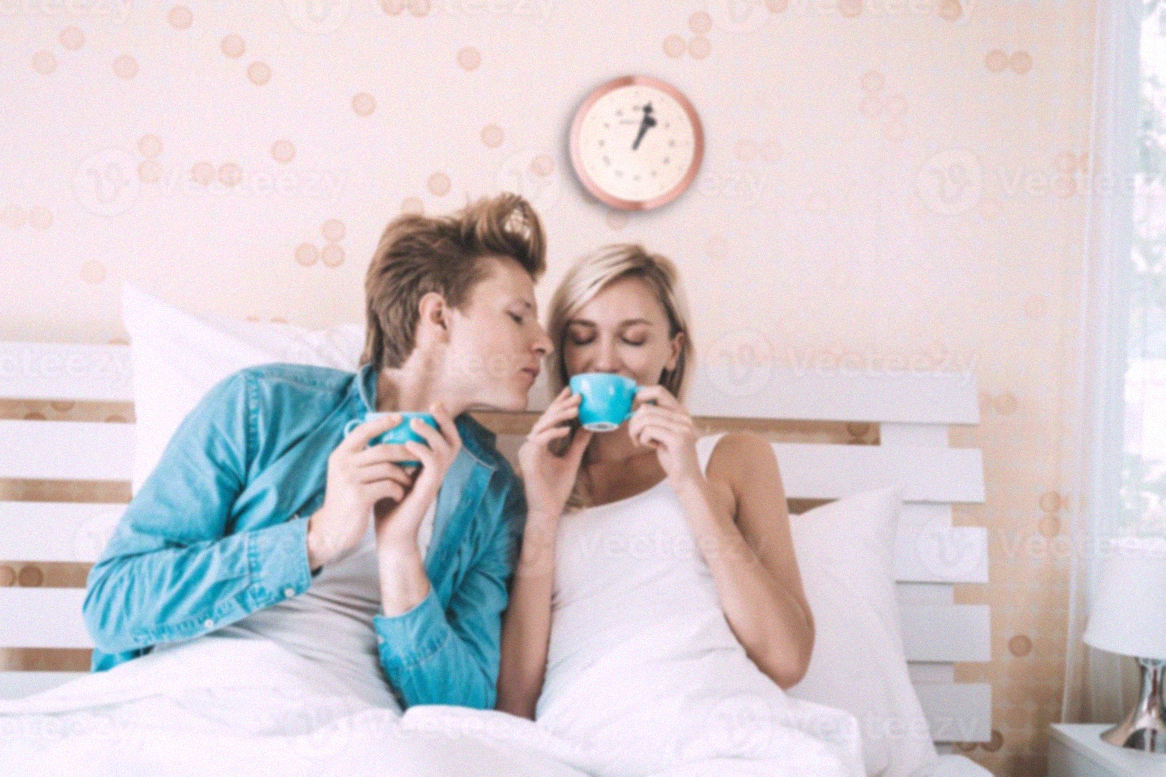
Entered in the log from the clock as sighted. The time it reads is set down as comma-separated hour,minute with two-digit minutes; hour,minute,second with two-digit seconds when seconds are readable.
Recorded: 1,03
